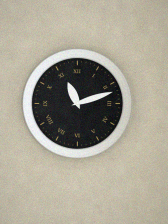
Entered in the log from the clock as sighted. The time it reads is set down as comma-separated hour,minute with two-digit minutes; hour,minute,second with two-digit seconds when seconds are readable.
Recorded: 11,12
